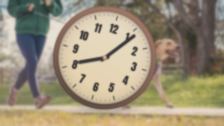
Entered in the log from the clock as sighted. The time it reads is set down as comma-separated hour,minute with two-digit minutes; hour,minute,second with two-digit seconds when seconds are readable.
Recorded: 8,06
